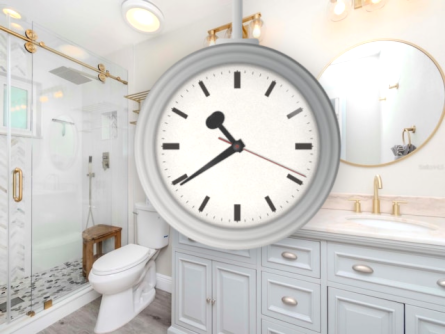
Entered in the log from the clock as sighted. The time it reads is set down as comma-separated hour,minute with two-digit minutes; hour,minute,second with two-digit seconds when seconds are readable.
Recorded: 10,39,19
